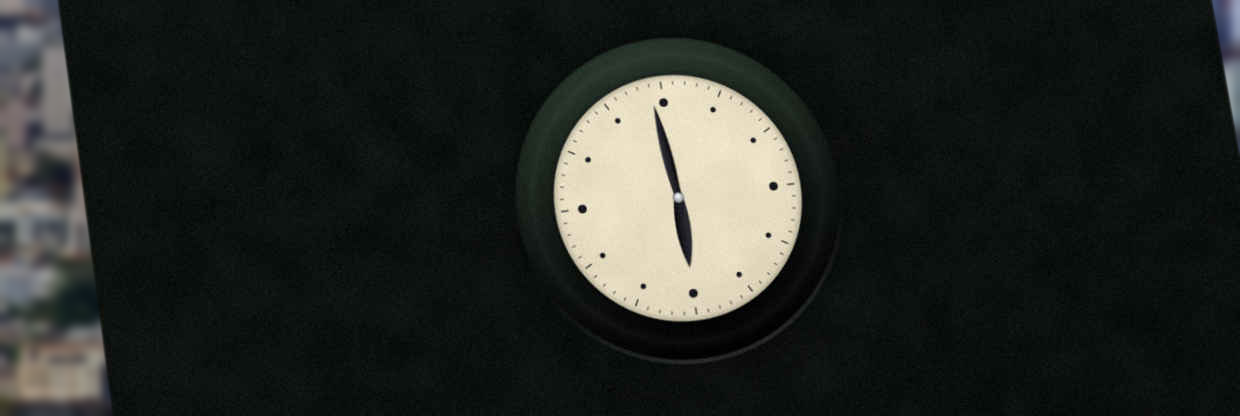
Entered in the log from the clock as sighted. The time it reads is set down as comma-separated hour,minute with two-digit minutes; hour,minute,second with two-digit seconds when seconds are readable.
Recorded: 5,59
